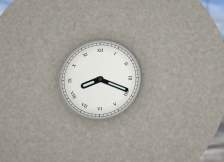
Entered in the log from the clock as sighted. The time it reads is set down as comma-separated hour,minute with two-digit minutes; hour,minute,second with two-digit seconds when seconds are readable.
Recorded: 8,19
